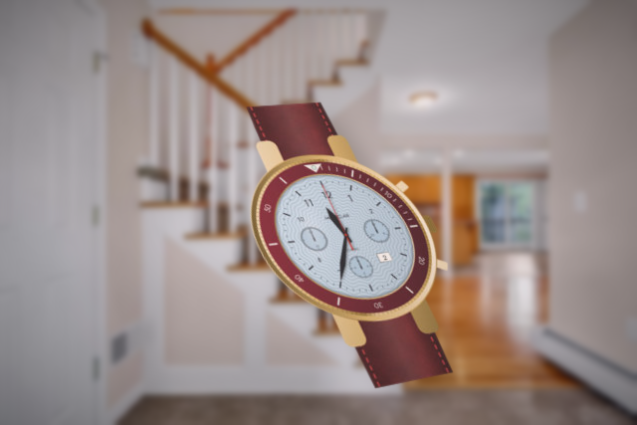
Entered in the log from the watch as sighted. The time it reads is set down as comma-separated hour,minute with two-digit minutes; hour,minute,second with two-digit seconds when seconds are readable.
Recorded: 11,35
